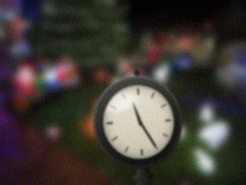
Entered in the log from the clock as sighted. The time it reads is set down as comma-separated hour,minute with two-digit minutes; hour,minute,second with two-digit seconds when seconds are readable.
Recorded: 11,25
